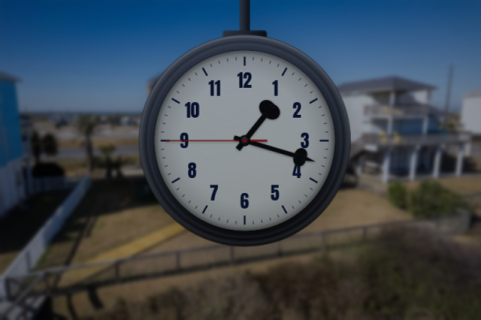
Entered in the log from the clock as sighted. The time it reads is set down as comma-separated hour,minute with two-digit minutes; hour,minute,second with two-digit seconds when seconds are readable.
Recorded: 1,17,45
